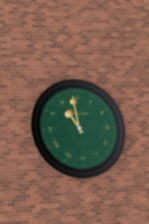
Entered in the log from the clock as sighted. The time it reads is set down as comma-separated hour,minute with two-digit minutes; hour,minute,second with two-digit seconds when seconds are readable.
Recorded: 10,59
